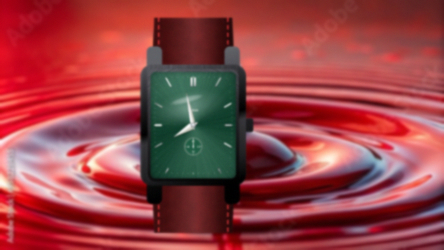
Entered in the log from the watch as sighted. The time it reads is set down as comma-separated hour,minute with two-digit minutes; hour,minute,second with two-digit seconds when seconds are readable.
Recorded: 7,58
